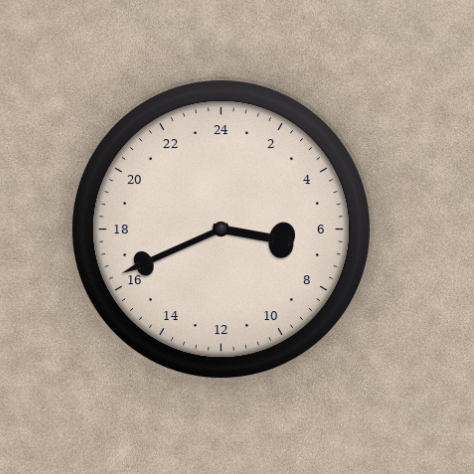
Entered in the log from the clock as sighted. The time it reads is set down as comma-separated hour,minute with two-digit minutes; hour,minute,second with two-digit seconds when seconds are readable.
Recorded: 6,41
